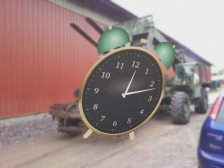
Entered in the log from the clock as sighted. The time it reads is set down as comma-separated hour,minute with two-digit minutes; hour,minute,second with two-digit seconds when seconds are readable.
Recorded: 12,12
